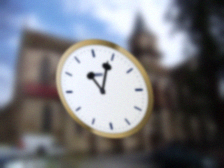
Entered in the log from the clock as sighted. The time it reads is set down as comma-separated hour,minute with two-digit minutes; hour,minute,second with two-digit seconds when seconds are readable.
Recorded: 11,04
